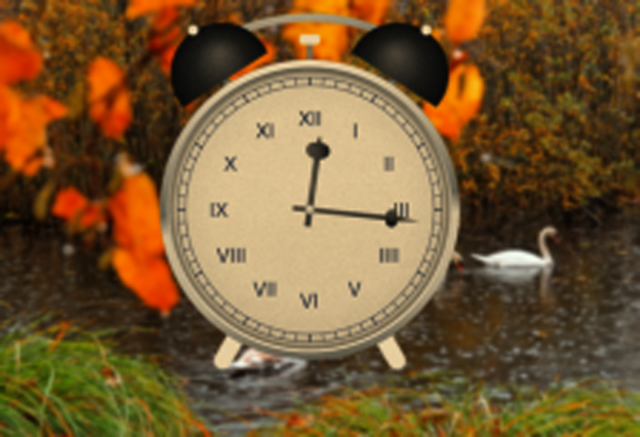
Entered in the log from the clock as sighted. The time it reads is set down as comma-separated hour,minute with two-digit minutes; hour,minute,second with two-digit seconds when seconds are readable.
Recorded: 12,16
